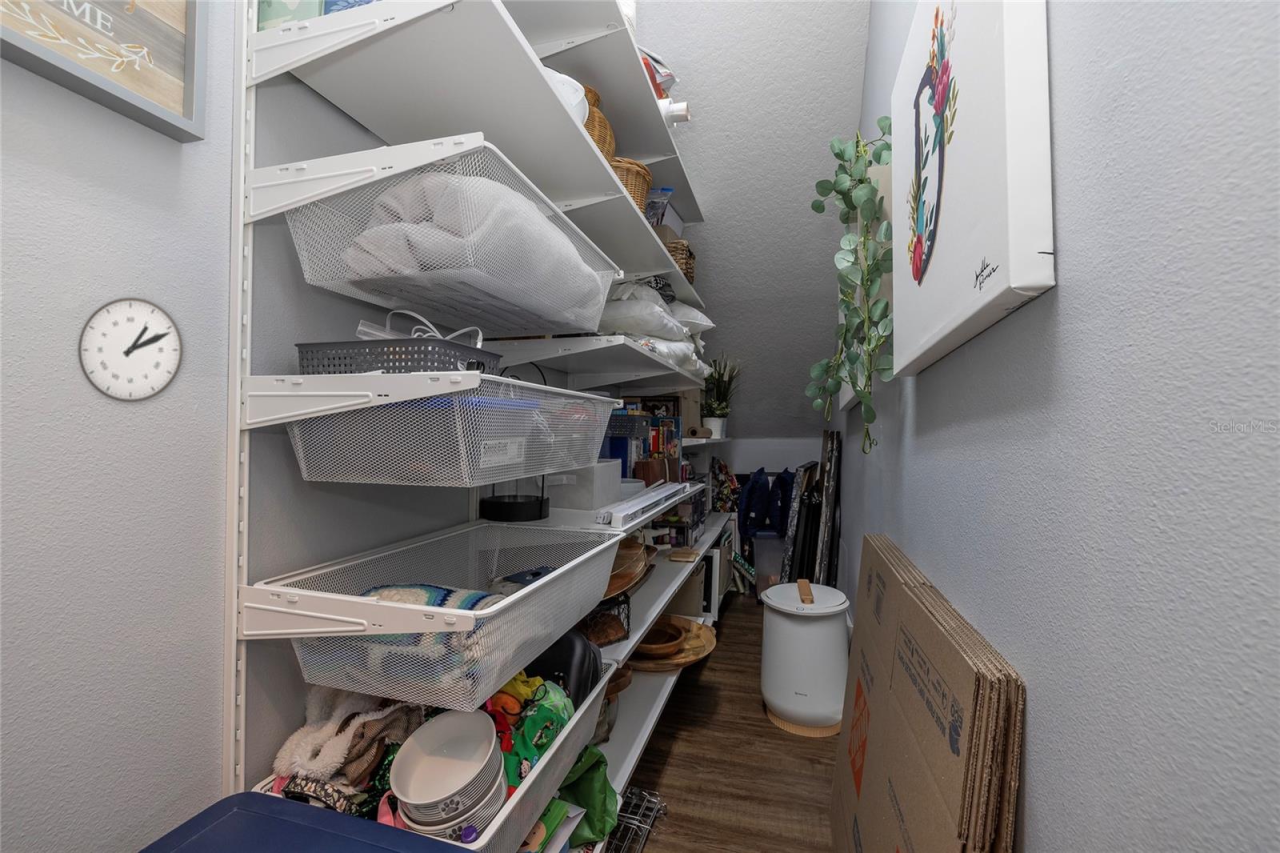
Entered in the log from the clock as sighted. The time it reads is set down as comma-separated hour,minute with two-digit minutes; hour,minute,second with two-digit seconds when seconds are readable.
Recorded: 1,11
